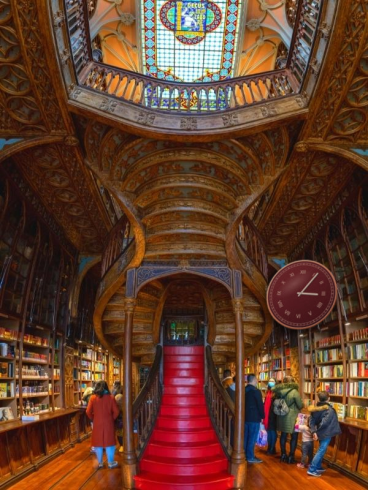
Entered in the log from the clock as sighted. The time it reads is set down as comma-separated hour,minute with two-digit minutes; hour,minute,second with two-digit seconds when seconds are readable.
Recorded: 3,06
